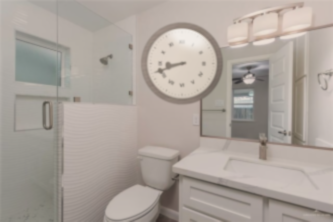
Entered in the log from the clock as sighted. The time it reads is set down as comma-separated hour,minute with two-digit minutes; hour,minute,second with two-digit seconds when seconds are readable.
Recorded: 8,42
